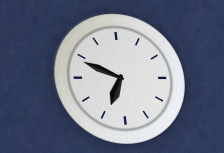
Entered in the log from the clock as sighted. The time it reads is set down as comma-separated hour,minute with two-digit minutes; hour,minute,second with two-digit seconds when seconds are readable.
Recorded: 6,49
